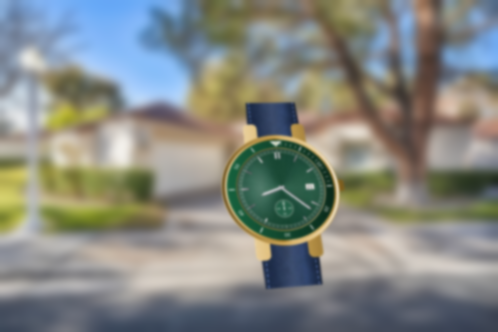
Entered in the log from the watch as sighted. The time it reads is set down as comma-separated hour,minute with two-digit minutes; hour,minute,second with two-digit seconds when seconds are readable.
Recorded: 8,22
